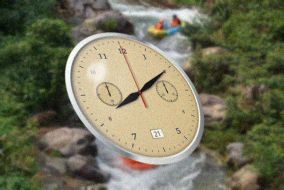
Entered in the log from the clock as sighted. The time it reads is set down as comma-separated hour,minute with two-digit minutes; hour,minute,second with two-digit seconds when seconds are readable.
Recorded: 8,10
